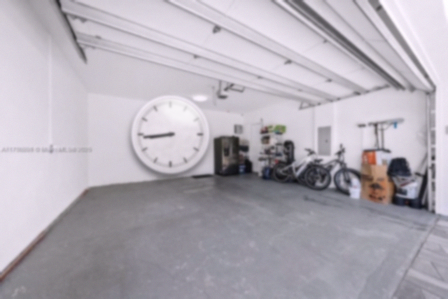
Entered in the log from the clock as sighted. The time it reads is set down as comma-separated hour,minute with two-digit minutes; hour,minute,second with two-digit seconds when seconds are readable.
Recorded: 8,44
